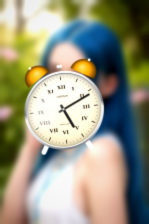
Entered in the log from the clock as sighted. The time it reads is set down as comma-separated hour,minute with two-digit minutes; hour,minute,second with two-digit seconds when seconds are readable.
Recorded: 5,11
